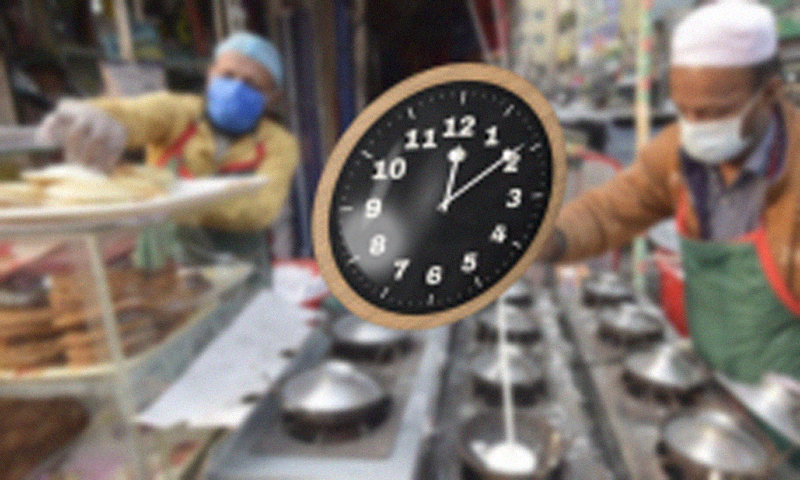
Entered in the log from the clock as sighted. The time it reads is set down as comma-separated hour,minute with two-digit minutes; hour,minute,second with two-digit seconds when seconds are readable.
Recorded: 12,09
